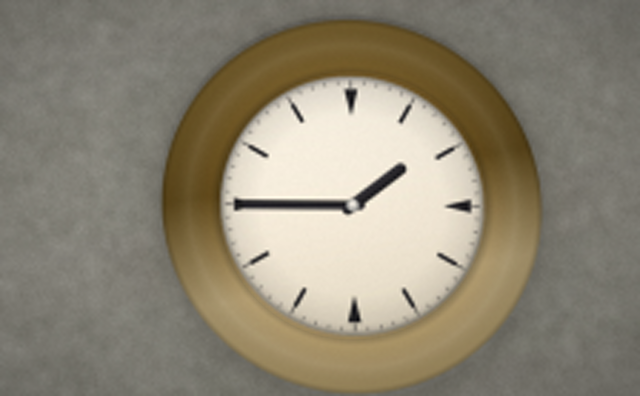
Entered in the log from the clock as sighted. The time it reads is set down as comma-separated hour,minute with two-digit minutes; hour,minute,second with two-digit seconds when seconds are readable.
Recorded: 1,45
